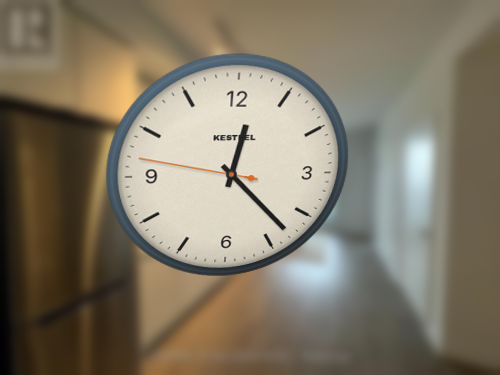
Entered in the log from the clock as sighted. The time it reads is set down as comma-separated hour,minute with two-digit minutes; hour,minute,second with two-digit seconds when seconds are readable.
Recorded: 12,22,47
